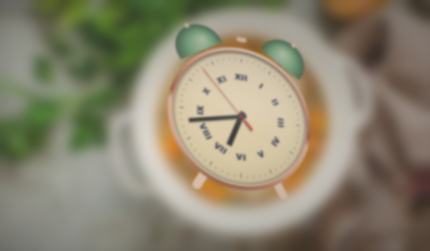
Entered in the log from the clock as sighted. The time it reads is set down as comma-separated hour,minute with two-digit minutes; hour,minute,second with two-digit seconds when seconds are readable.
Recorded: 6,42,53
